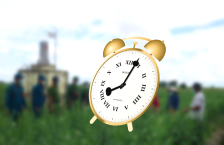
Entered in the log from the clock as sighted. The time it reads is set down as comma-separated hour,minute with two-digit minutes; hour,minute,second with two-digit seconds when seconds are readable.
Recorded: 8,03
